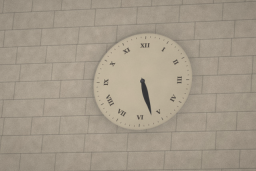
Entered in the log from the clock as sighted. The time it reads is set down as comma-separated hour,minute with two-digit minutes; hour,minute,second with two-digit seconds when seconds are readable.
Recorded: 5,27
